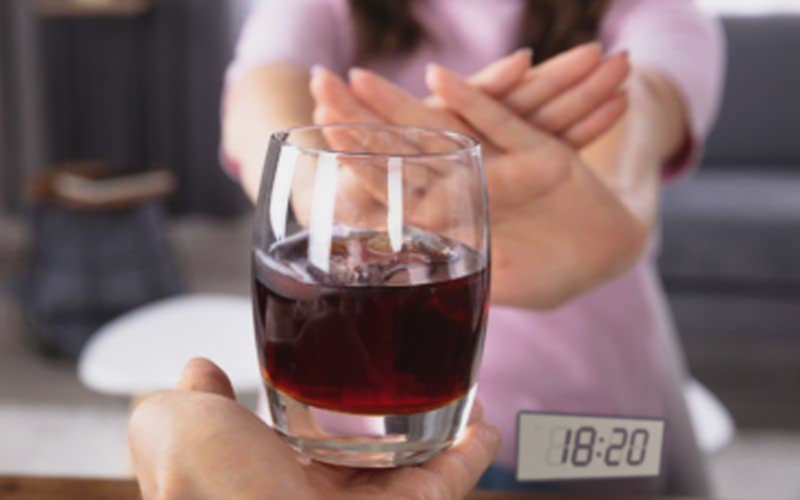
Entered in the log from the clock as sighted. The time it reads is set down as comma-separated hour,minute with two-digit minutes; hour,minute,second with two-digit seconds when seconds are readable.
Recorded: 18,20
